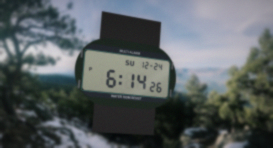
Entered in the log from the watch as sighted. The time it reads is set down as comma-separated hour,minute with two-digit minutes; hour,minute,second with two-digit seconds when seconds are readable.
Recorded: 6,14,26
